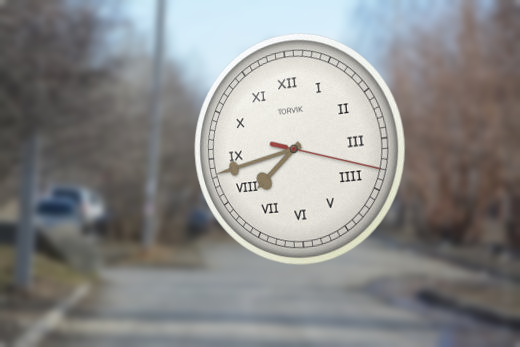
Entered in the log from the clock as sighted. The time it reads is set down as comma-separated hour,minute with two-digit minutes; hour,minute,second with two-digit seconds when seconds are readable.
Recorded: 7,43,18
